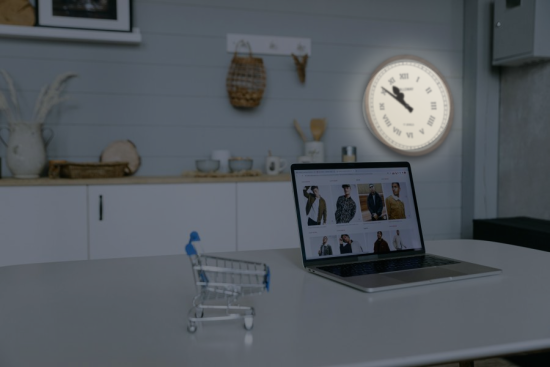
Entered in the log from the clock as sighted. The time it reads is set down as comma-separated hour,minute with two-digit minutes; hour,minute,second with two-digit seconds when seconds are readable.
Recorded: 10,51
